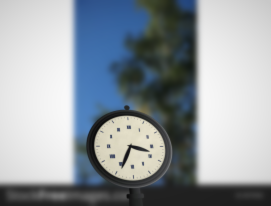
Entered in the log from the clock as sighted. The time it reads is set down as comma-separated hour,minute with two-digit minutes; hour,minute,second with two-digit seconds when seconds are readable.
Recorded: 3,34
